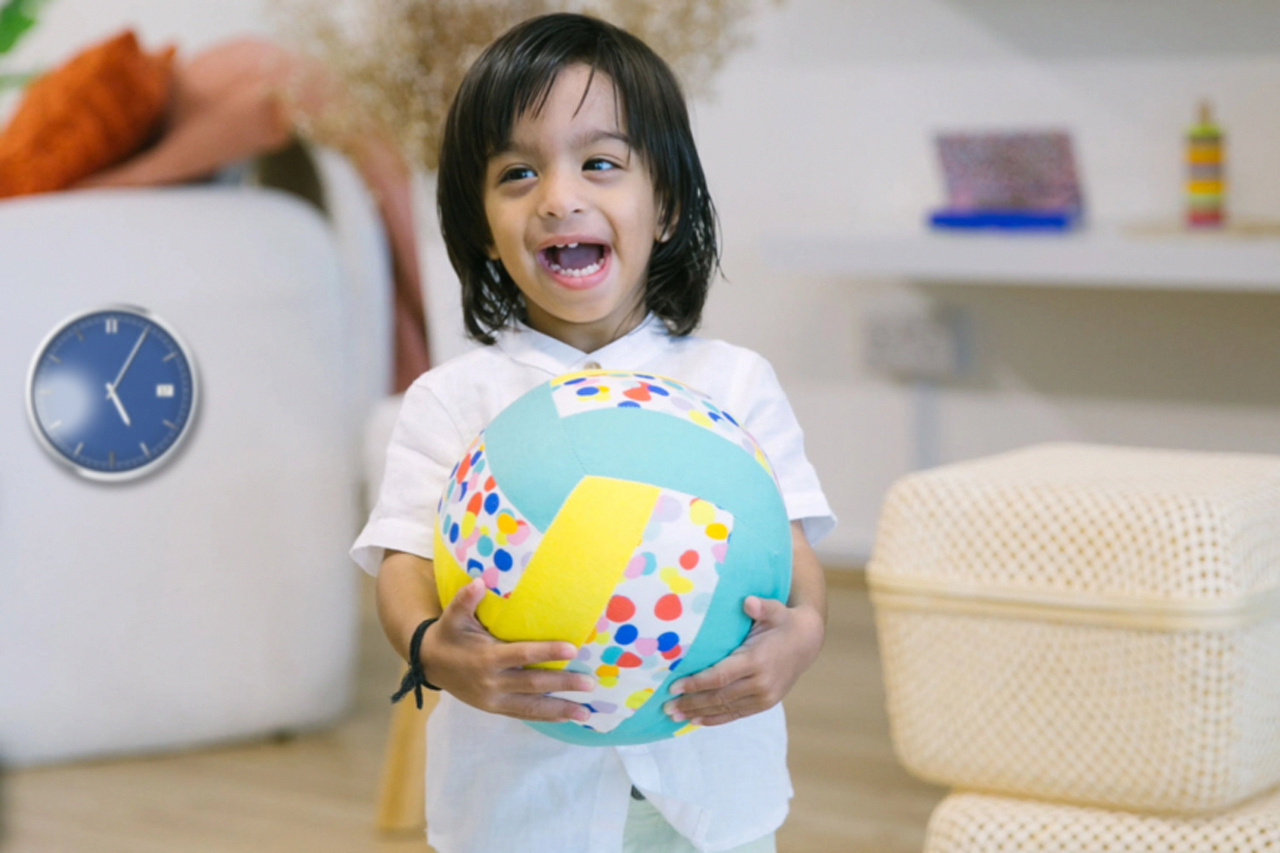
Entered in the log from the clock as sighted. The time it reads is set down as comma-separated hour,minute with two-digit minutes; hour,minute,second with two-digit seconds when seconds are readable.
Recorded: 5,05
